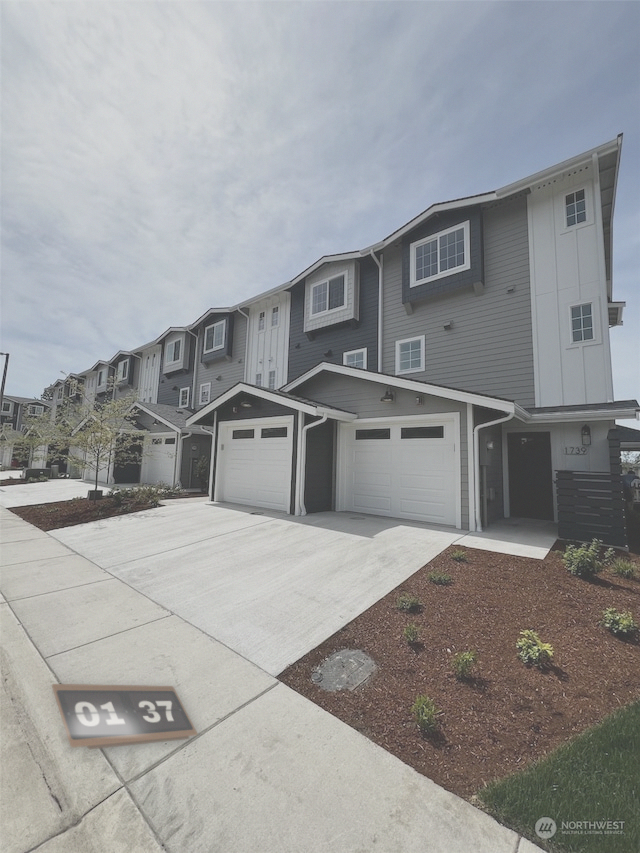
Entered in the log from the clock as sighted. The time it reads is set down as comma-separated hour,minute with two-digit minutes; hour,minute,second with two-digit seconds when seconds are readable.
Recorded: 1,37
